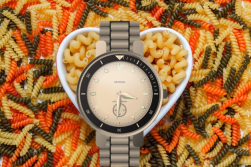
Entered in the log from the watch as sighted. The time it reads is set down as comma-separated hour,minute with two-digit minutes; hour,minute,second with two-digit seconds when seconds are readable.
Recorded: 3,31
